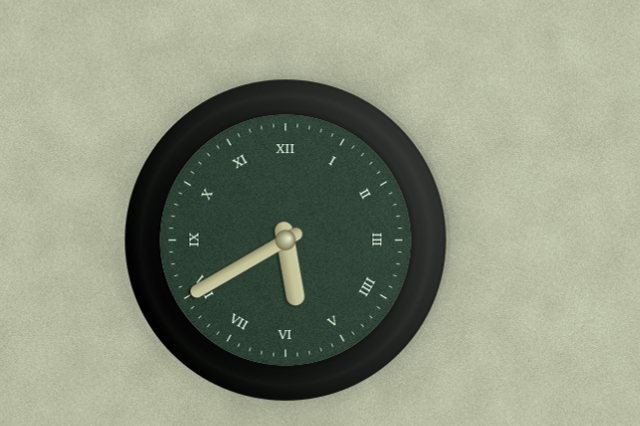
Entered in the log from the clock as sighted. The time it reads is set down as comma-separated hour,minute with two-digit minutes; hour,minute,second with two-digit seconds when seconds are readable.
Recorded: 5,40
